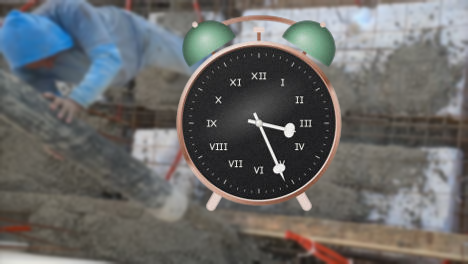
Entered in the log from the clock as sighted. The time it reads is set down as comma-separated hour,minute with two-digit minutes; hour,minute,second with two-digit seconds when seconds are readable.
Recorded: 3,26
